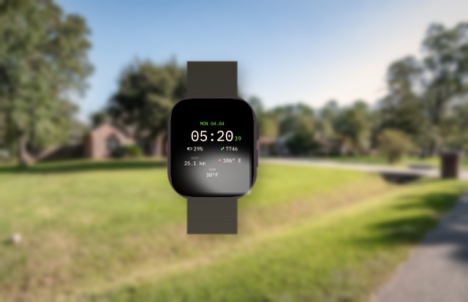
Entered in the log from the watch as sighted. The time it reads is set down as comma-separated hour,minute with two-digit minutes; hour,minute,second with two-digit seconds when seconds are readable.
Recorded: 5,20
